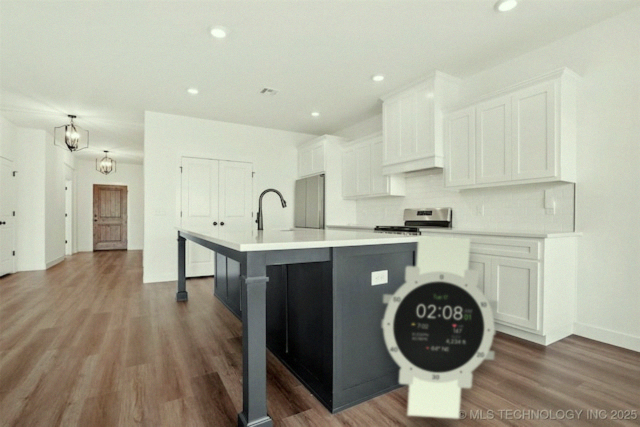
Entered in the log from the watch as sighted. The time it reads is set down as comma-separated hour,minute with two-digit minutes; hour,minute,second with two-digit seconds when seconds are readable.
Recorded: 2,08
